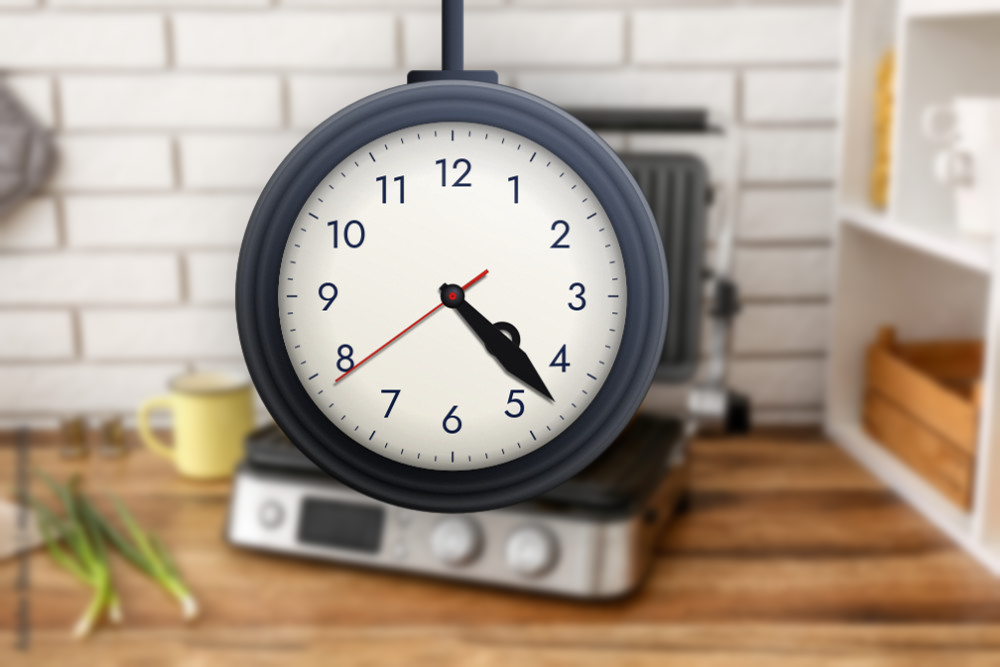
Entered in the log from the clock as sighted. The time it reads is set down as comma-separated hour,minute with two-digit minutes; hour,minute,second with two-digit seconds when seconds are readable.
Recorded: 4,22,39
